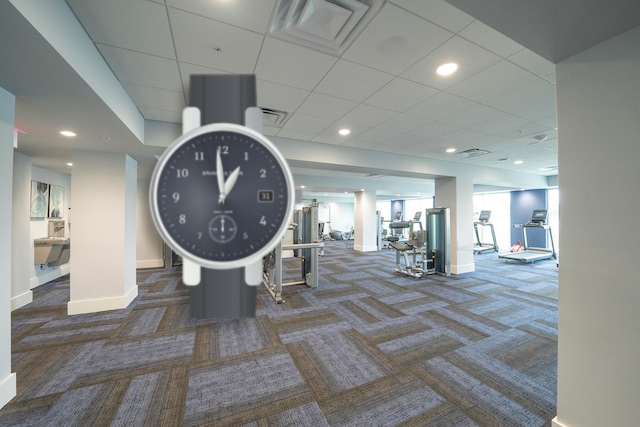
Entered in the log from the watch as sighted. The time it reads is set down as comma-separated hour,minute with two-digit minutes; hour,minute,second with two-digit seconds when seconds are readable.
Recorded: 12,59
